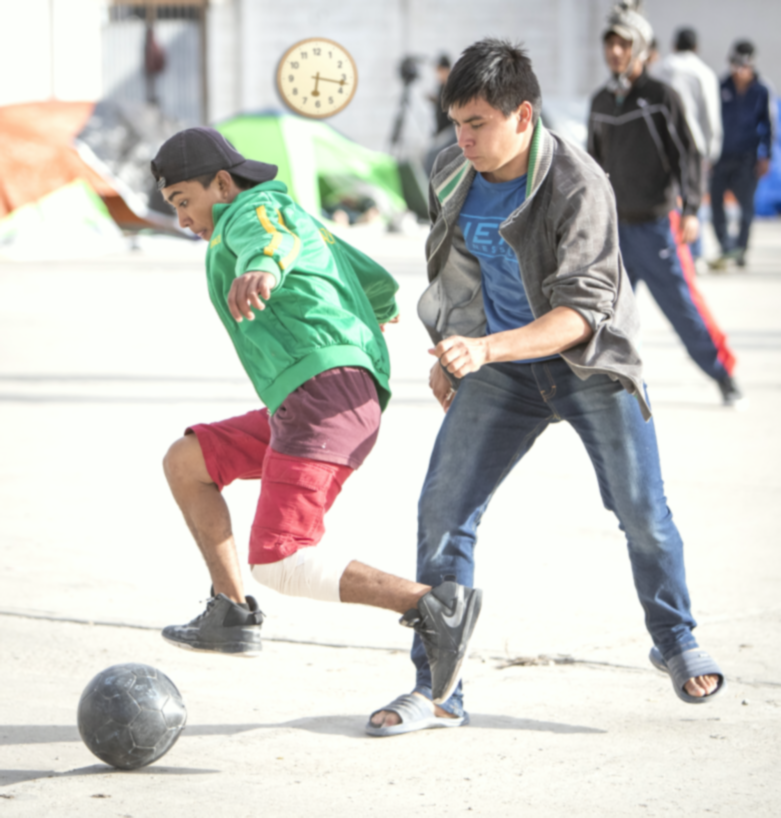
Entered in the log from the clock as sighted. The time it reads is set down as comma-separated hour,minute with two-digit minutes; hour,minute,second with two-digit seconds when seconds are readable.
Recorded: 6,17
